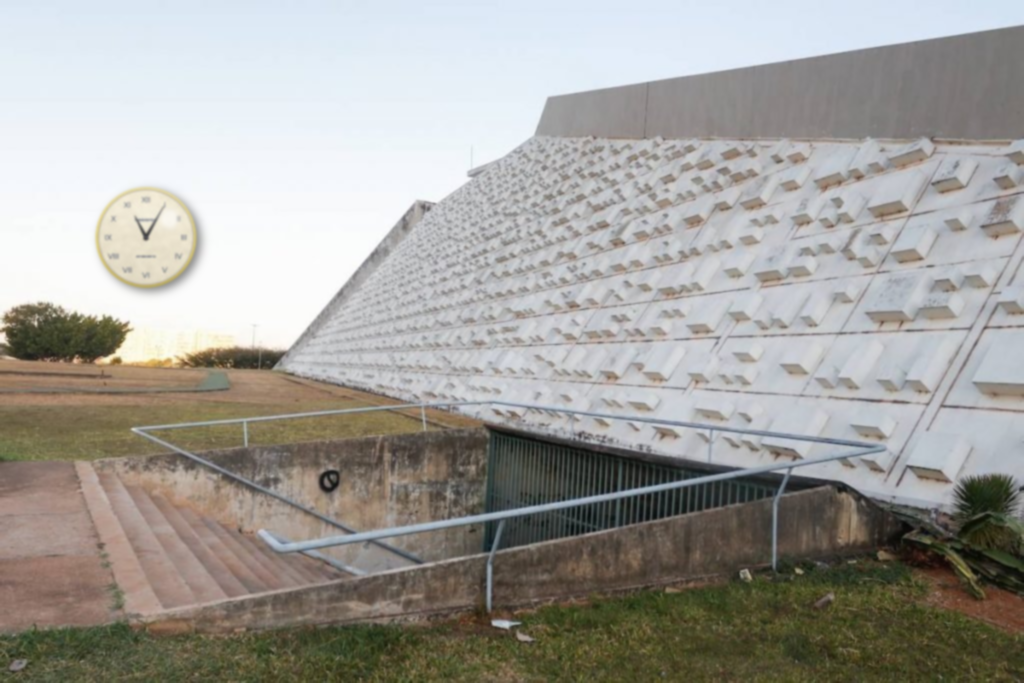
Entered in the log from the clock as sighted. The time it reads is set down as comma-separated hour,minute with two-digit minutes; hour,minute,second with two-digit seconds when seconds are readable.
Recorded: 11,05
